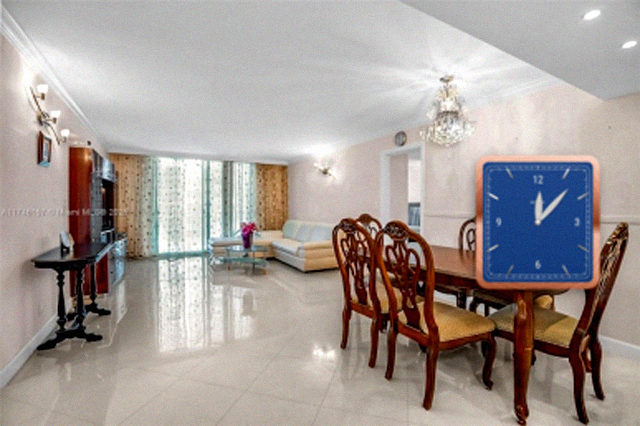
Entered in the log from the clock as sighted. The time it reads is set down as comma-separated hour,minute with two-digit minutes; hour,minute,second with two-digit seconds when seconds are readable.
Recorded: 12,07
